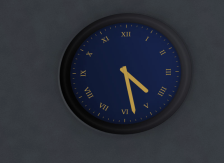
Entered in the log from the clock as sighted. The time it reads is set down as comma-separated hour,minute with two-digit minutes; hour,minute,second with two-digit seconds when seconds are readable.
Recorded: 4,28
